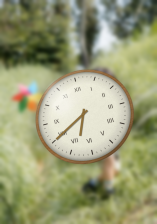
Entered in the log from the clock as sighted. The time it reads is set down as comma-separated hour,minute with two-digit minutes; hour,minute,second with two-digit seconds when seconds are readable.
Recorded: 6,40
